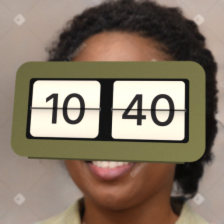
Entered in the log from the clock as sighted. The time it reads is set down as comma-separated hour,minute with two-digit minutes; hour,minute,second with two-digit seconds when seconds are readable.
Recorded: 10,40
